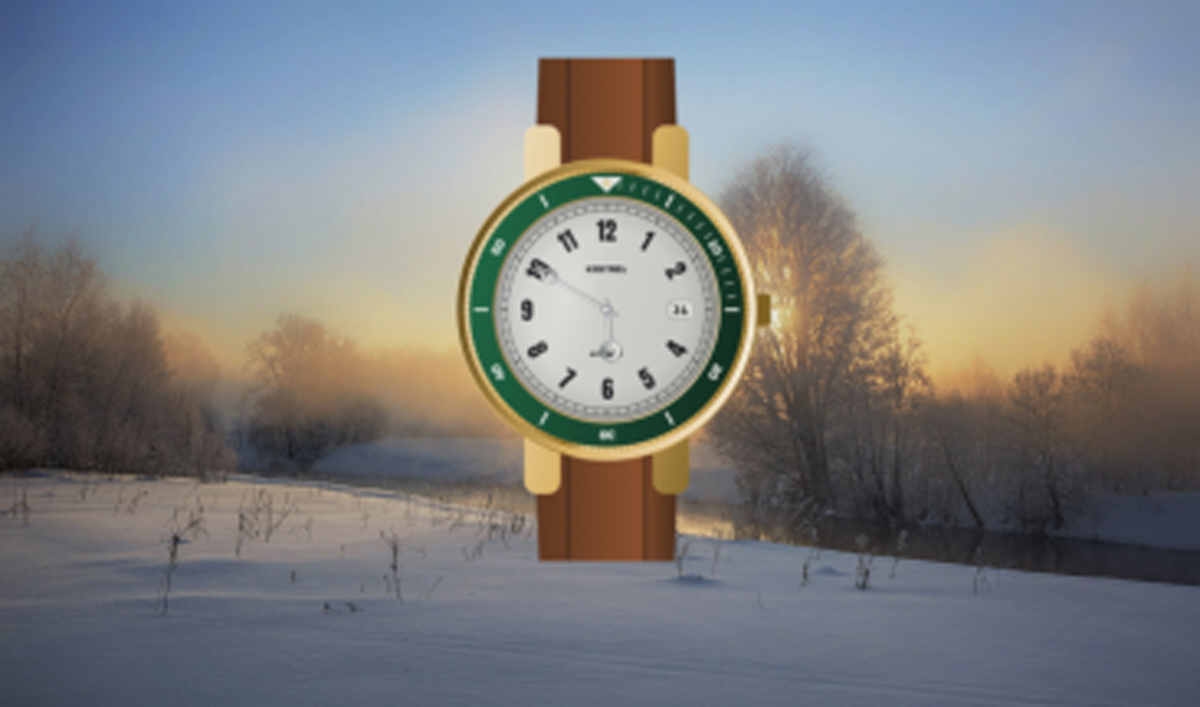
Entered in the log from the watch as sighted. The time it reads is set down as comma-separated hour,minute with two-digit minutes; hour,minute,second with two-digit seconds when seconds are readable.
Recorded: 5,50
